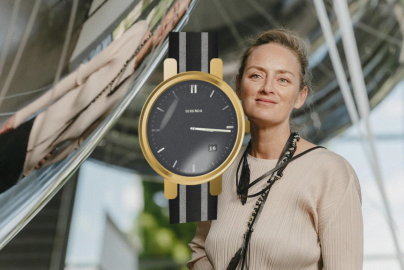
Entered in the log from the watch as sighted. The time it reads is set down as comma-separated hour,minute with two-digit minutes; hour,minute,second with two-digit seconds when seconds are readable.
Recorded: 3,16
